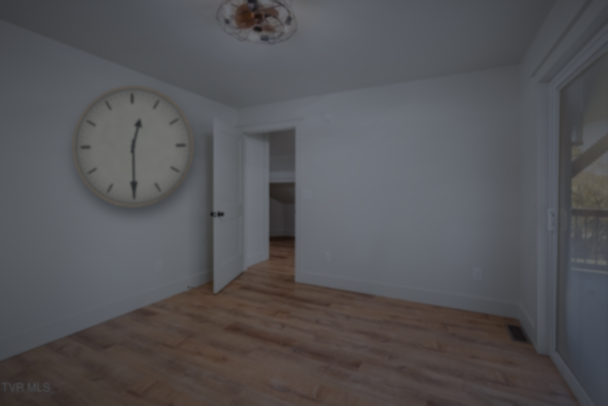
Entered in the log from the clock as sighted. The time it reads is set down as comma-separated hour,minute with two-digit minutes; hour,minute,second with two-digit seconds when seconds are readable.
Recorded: 12,30
